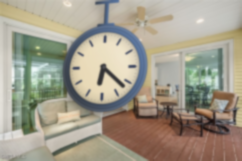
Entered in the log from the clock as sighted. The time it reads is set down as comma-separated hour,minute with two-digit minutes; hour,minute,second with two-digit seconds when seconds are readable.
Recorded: 6,22
